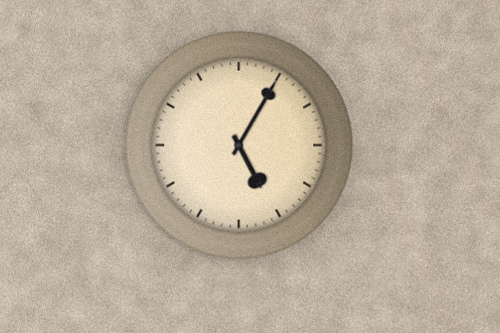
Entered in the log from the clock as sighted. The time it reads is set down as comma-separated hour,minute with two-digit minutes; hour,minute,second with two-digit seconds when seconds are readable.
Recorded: 5,05
